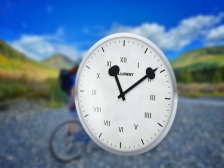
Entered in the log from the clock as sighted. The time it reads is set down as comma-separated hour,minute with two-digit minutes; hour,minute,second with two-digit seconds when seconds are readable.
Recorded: 11,09
